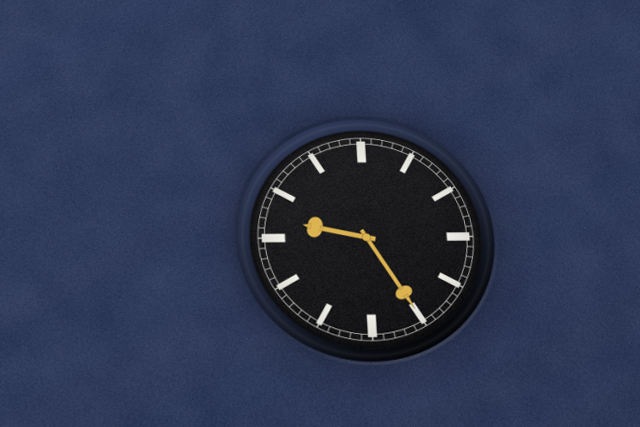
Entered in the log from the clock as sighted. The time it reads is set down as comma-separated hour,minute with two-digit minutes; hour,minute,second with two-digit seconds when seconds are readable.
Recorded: 9,25
